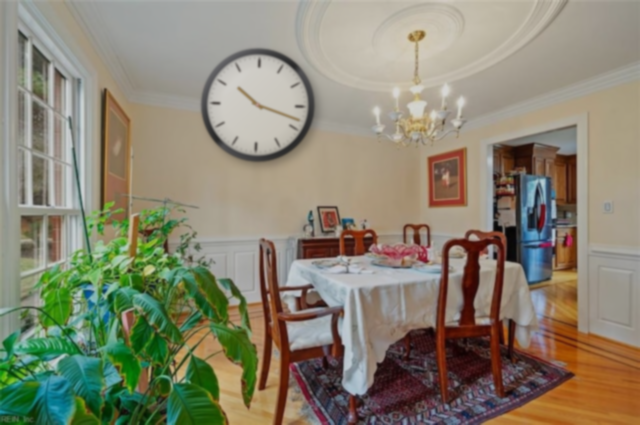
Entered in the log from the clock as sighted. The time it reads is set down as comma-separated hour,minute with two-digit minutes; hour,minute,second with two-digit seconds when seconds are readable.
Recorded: 10,18
